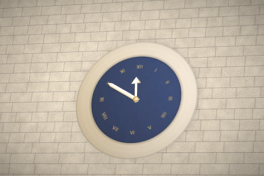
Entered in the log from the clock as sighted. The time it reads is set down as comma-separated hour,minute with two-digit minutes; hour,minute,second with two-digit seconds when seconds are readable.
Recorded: 11,50
